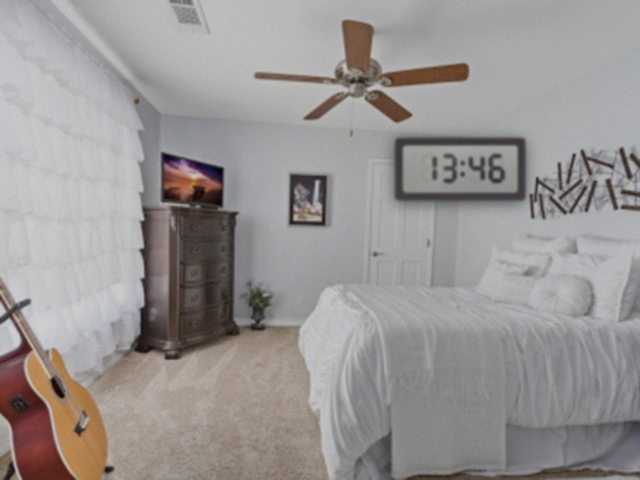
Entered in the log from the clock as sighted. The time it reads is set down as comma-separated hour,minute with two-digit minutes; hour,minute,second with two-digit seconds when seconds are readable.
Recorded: 13,46
